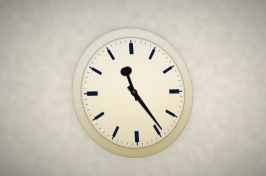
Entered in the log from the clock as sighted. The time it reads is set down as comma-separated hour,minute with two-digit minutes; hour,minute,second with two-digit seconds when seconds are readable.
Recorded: 11,24
